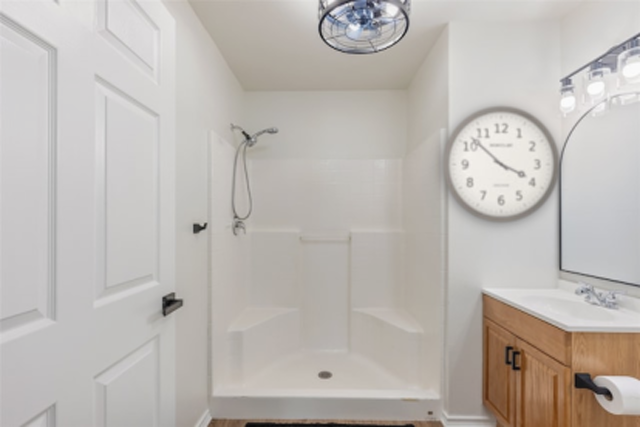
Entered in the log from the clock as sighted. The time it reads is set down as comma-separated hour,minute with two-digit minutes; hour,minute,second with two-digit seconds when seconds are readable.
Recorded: 3,52
